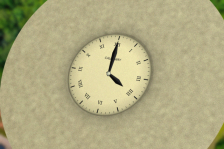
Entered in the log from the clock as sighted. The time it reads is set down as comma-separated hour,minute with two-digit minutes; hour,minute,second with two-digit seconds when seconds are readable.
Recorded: 4,00
